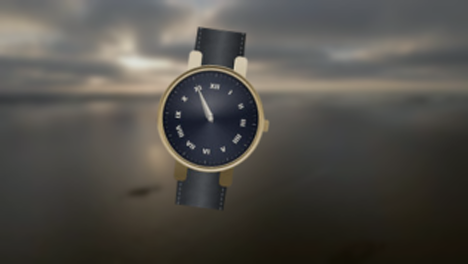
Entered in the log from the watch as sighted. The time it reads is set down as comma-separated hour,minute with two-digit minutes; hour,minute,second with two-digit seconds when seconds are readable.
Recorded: 10,55
